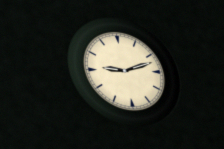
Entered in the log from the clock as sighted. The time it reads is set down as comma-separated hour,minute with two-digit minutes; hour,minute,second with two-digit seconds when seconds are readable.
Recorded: 9,12
